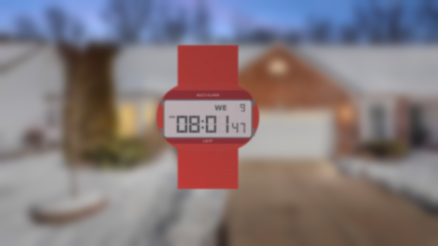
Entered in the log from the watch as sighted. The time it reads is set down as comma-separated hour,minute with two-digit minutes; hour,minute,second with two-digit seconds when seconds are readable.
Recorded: 8,01,47
